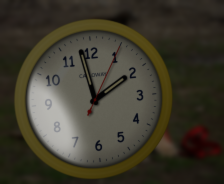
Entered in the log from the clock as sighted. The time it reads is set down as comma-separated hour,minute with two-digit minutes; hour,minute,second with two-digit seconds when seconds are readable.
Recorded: 1,58,05
